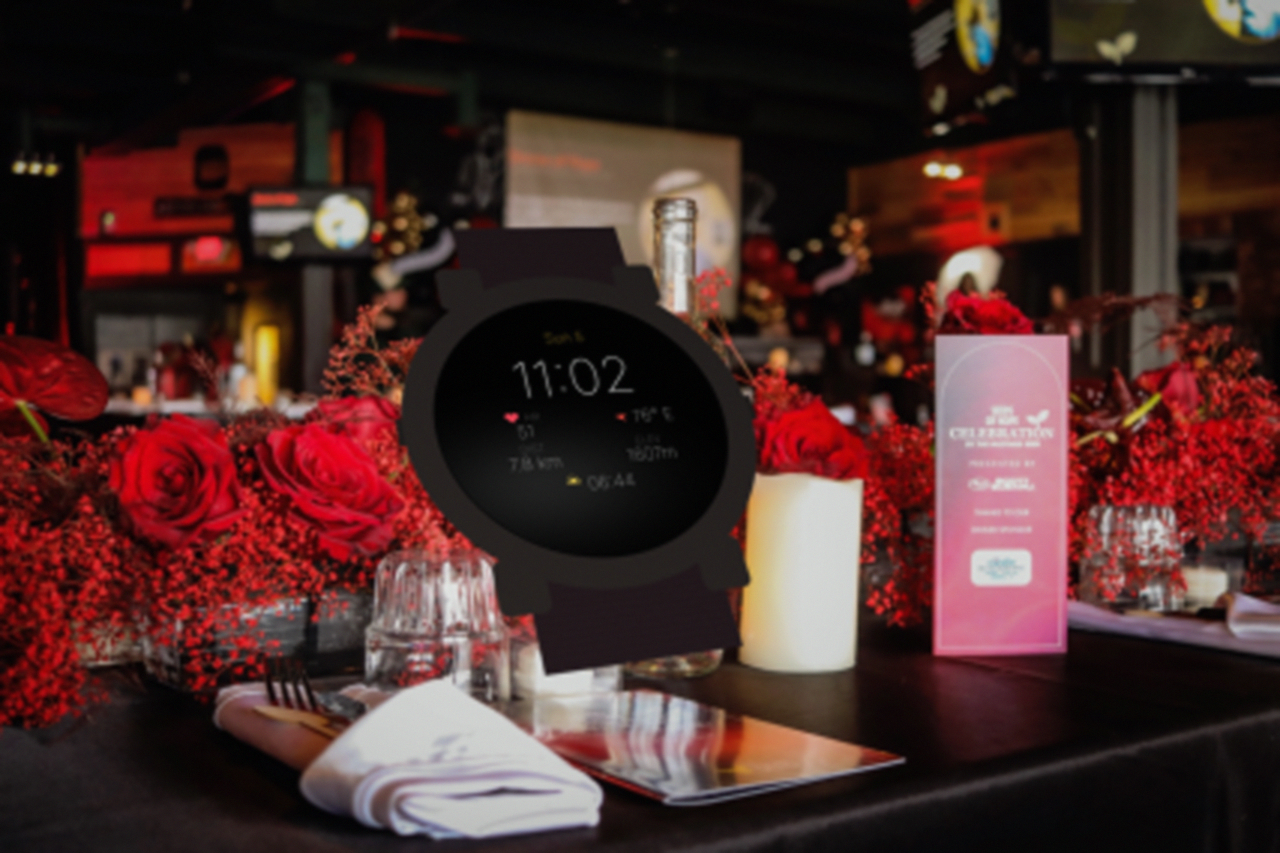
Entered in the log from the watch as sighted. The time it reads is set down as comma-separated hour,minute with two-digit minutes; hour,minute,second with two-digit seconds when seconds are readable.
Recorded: 11,02
